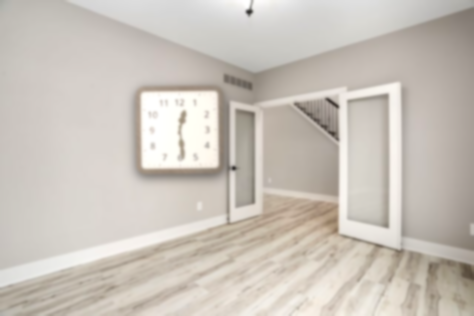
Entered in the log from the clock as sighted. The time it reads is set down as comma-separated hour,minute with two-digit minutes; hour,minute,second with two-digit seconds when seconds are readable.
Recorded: 12,29
